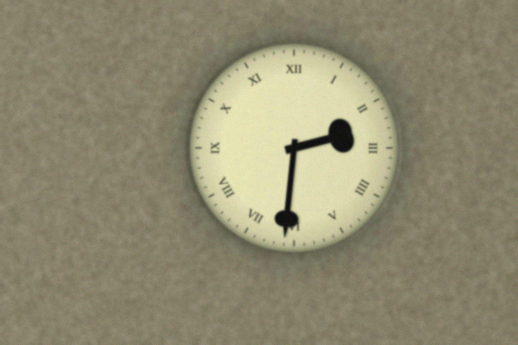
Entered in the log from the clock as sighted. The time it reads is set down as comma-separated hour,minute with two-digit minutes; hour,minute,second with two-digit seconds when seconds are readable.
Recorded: 2,31
